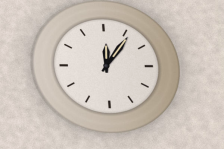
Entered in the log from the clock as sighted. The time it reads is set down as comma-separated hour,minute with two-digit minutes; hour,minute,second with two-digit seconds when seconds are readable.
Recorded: 12,06
